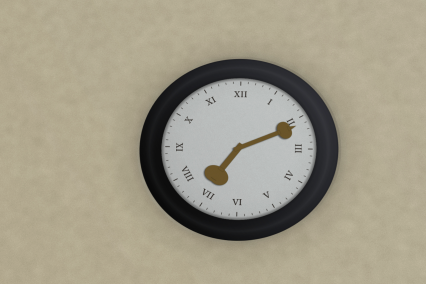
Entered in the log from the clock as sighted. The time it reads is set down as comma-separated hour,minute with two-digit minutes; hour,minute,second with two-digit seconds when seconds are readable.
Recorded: 7,11
